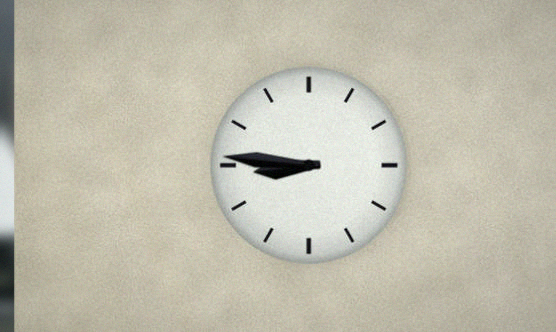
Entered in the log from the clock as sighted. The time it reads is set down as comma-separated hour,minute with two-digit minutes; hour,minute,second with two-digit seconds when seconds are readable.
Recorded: 8,46
